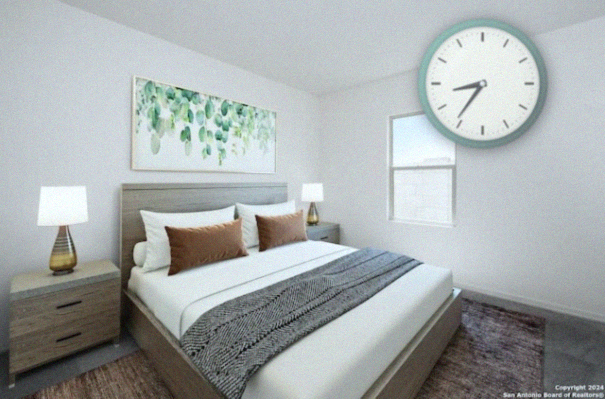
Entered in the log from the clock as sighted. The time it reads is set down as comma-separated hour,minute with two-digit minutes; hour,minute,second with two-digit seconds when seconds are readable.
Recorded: 8,36
